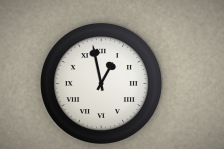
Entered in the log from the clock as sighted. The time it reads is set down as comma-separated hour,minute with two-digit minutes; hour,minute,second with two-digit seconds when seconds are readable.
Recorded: 12,58
